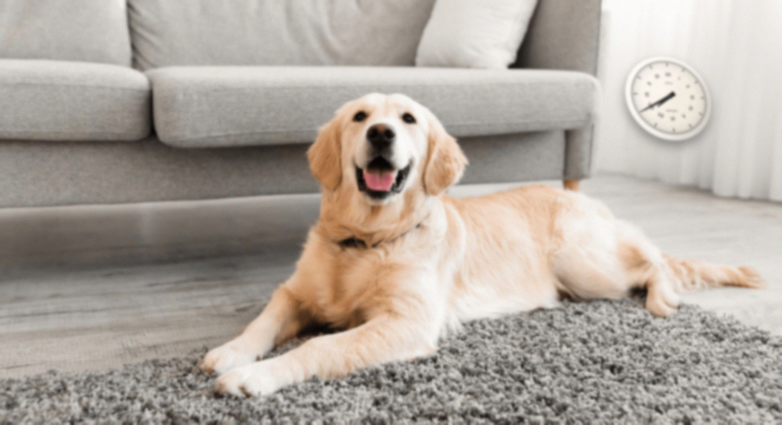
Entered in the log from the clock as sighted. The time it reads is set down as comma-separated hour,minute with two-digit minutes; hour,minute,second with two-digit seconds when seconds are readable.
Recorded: 7,40
